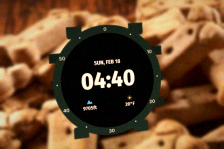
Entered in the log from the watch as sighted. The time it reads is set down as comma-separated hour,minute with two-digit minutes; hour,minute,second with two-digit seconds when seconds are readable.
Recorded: 4,40
